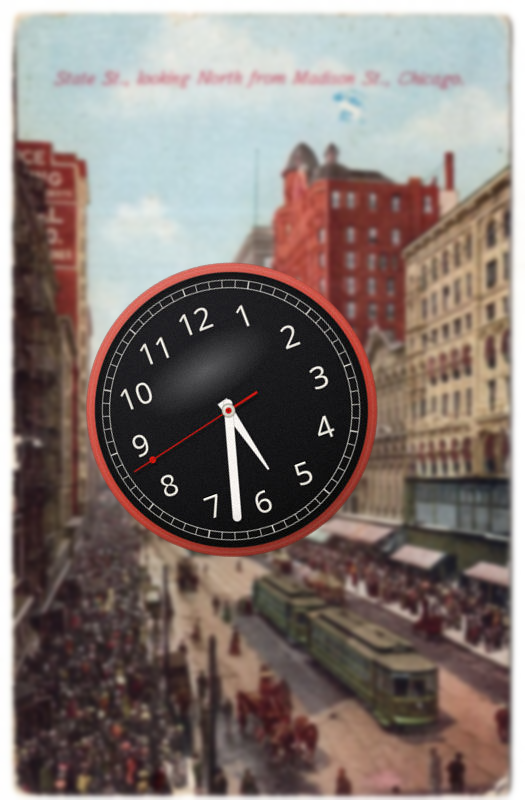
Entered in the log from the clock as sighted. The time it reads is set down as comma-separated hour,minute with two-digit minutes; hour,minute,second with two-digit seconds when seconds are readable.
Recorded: 5,32,43
